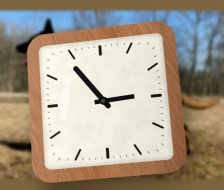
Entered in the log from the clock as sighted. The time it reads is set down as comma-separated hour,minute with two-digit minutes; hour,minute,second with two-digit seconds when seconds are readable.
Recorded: 2,54
